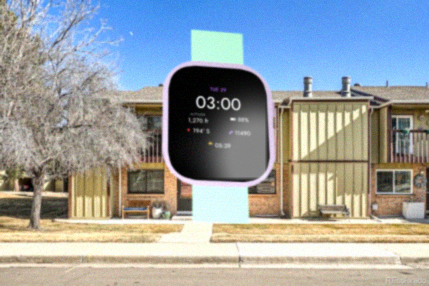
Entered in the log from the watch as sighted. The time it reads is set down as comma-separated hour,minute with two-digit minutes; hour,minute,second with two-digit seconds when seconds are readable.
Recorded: 3,00
